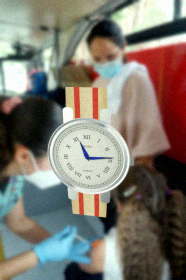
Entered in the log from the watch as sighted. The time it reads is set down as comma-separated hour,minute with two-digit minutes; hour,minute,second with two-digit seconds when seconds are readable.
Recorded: 11,14
